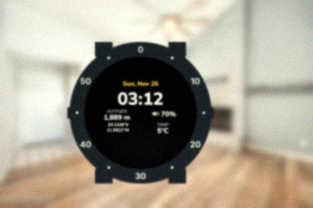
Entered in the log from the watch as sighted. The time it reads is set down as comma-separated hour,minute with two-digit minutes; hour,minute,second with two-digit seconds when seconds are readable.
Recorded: 3,12
